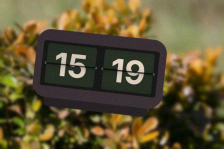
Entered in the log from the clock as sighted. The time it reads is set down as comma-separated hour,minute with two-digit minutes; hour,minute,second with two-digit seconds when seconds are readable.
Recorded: 15,19
